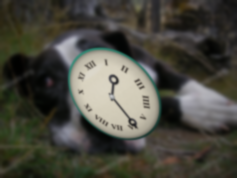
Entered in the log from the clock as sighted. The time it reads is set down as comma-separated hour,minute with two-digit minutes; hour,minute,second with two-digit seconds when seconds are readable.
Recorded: 1,29
